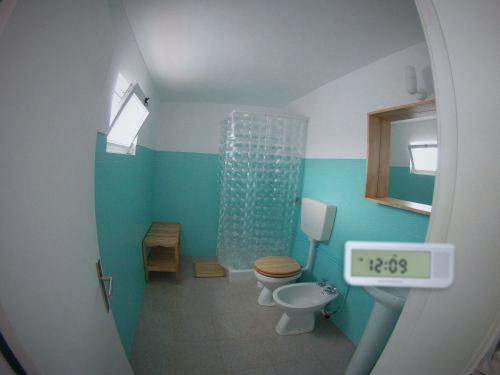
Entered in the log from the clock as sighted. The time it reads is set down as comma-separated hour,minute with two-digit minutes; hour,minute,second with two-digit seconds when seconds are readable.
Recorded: 12,09
